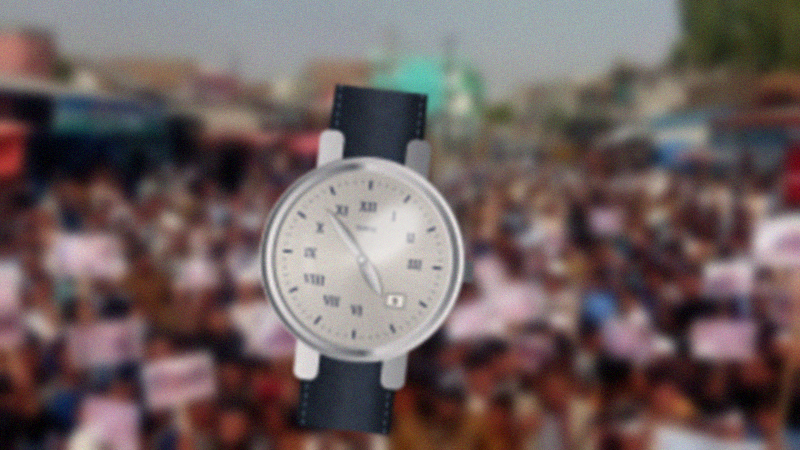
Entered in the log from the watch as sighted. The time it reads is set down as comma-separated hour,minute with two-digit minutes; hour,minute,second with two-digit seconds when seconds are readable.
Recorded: 4,53
